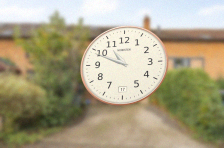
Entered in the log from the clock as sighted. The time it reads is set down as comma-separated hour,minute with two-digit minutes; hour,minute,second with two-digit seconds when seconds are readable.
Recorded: 10,49
